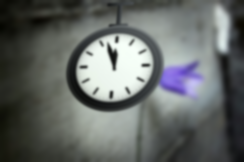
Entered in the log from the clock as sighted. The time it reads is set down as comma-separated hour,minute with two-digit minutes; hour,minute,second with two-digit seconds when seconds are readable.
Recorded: 11,57
